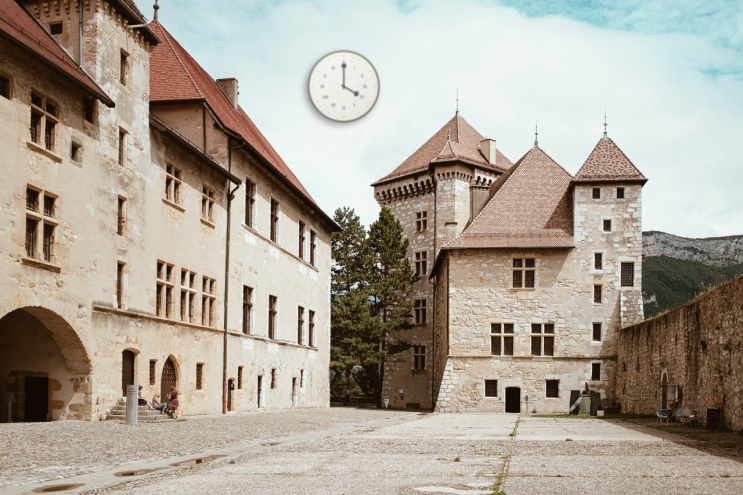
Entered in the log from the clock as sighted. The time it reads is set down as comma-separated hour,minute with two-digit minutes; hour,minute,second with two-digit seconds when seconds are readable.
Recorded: 4,00
